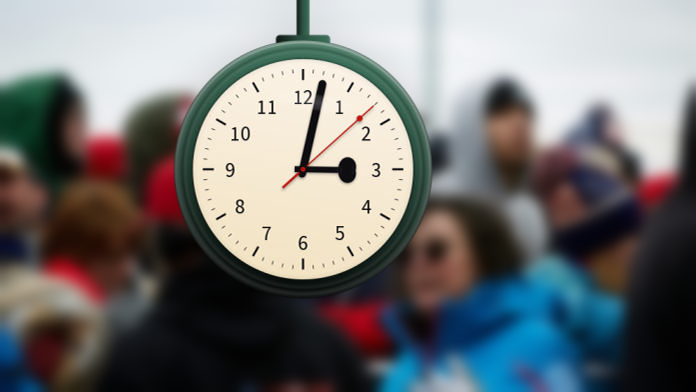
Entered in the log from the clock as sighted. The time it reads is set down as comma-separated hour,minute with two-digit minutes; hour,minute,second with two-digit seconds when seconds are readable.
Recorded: 3,02,08
